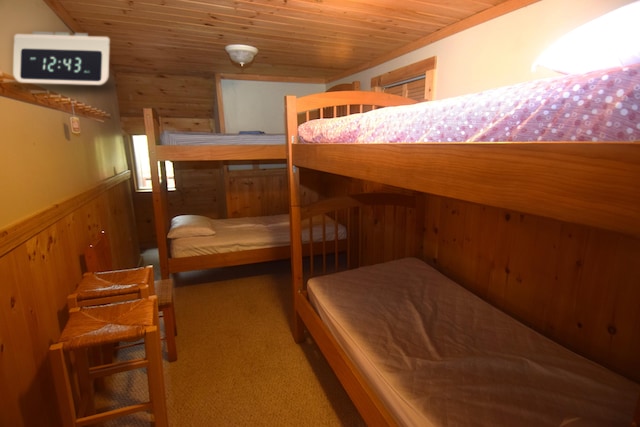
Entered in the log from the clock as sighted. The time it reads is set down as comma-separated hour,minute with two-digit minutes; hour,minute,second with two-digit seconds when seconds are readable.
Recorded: 12,43
